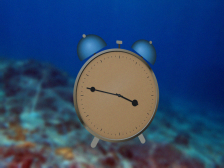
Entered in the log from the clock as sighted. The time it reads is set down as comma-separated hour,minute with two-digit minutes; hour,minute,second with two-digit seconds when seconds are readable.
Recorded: 3,47
